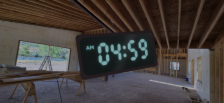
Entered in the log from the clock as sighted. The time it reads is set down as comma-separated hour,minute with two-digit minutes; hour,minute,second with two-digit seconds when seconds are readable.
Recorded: 4,59
